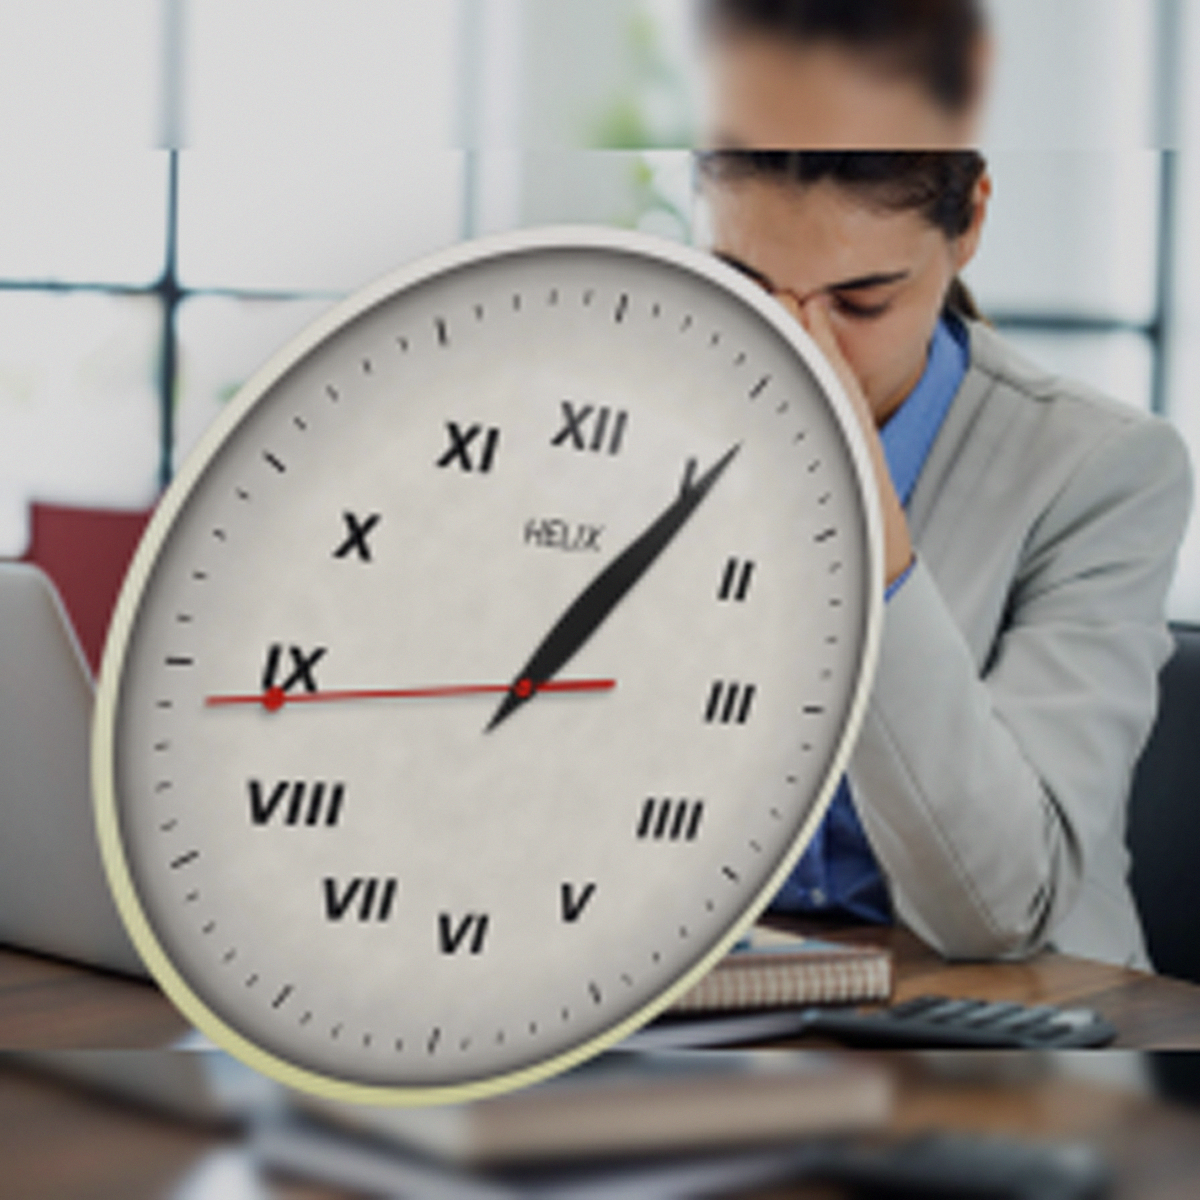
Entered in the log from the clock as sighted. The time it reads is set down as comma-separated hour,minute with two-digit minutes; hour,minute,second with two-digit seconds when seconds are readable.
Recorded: 1,05,44
